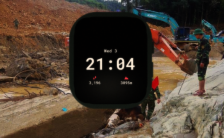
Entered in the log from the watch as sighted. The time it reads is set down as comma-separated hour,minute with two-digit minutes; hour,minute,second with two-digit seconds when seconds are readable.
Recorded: 21,04
